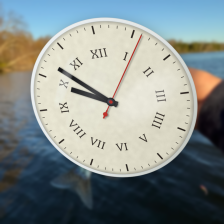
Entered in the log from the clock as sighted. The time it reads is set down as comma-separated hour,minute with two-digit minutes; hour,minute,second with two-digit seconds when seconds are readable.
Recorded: 9,52,06
